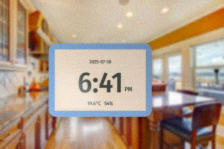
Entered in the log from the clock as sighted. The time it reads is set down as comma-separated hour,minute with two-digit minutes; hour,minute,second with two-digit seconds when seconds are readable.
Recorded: 6,41
